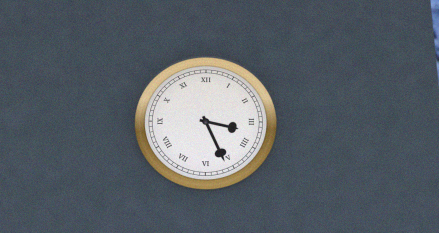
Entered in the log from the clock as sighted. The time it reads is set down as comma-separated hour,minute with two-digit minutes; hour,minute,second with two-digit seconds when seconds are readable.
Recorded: 3,26
